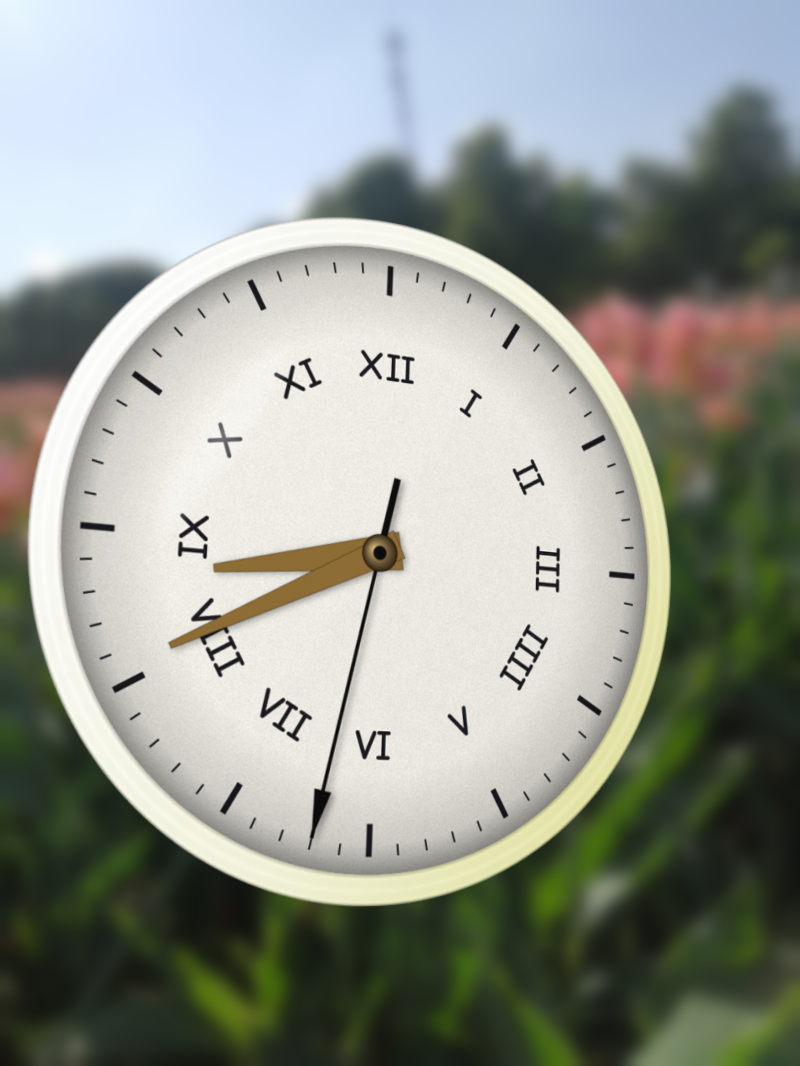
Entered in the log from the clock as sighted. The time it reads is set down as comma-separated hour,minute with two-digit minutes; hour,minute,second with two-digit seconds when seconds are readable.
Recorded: 8,40,32
